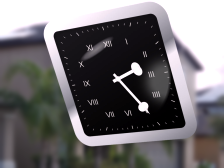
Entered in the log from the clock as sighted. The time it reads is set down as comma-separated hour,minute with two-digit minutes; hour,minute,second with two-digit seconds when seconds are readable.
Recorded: 2,25
